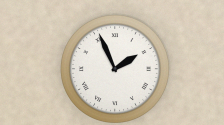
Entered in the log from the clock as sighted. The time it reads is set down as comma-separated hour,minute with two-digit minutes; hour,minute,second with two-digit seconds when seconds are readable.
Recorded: 1,56
